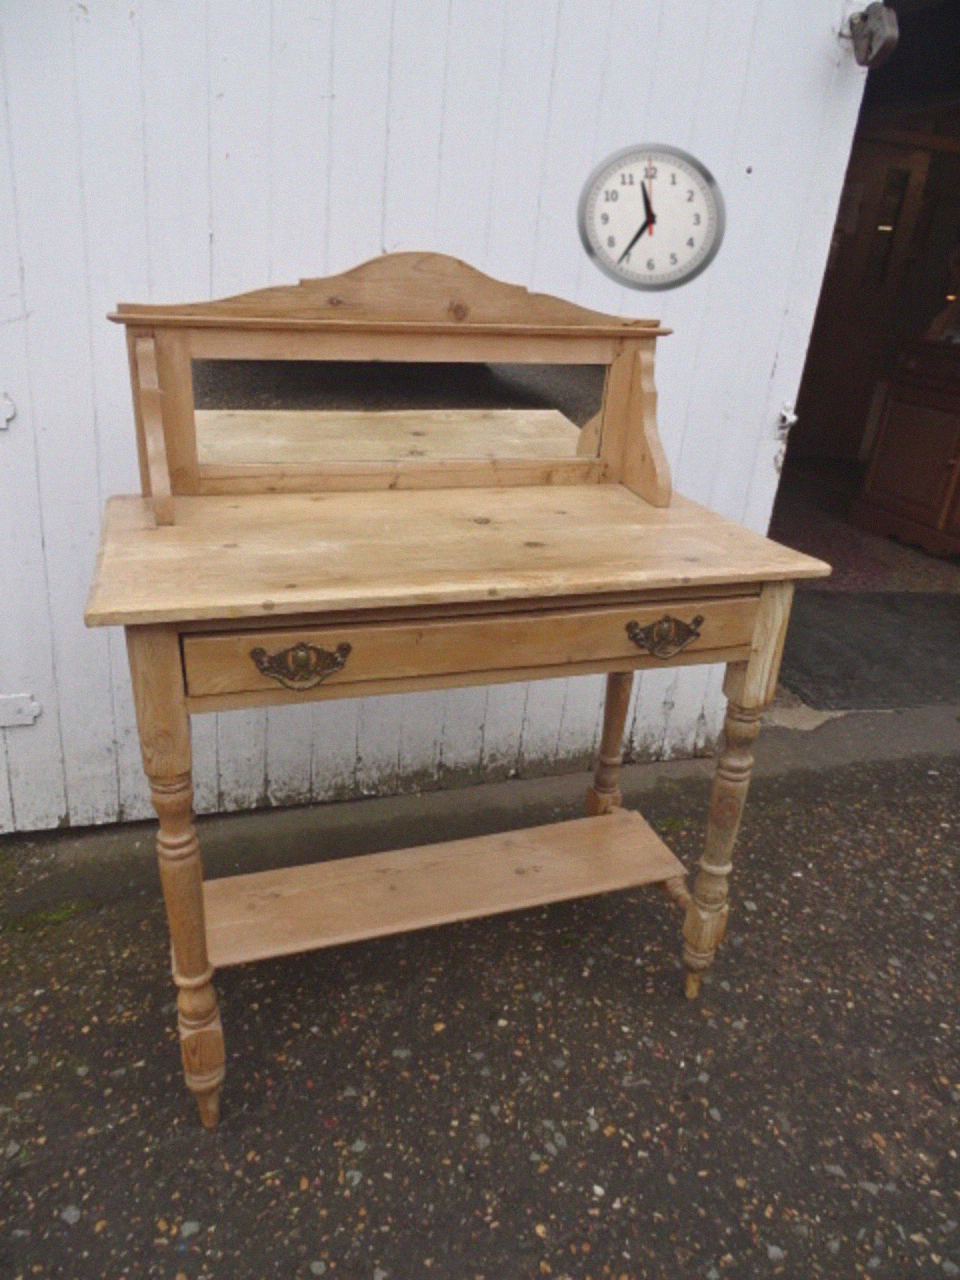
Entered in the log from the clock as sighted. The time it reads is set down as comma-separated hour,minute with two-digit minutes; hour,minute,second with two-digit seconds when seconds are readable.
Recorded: 11,36,00
